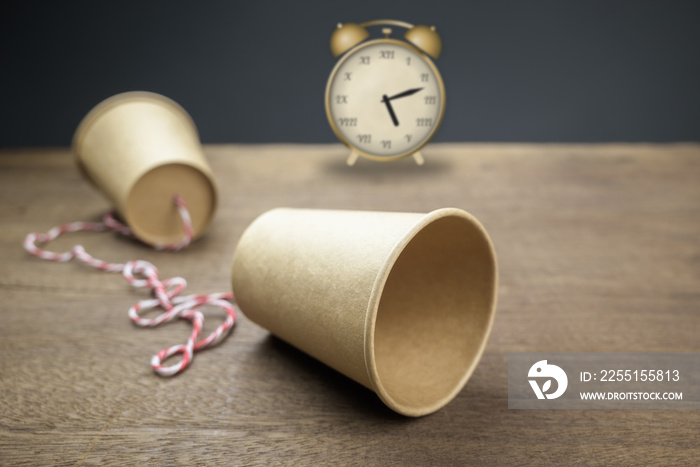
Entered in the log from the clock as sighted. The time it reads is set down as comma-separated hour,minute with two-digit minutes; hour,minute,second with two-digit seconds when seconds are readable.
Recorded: 5,12
